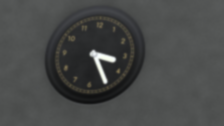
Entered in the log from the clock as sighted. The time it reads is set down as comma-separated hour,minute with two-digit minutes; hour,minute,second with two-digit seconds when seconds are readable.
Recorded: 3,25
